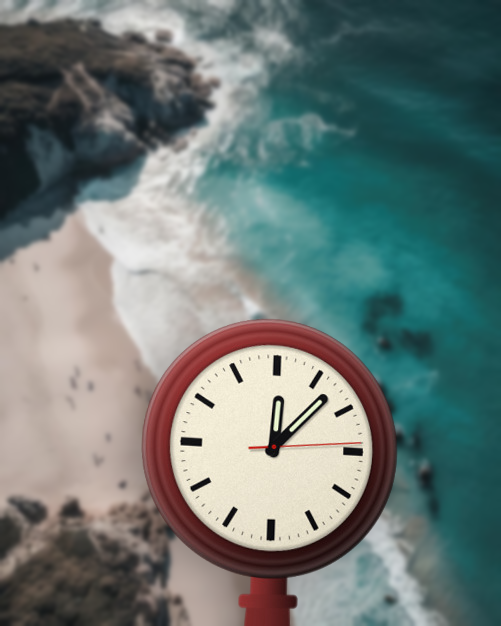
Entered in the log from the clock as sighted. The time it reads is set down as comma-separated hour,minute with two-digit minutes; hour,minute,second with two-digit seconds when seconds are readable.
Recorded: 12,07,14
